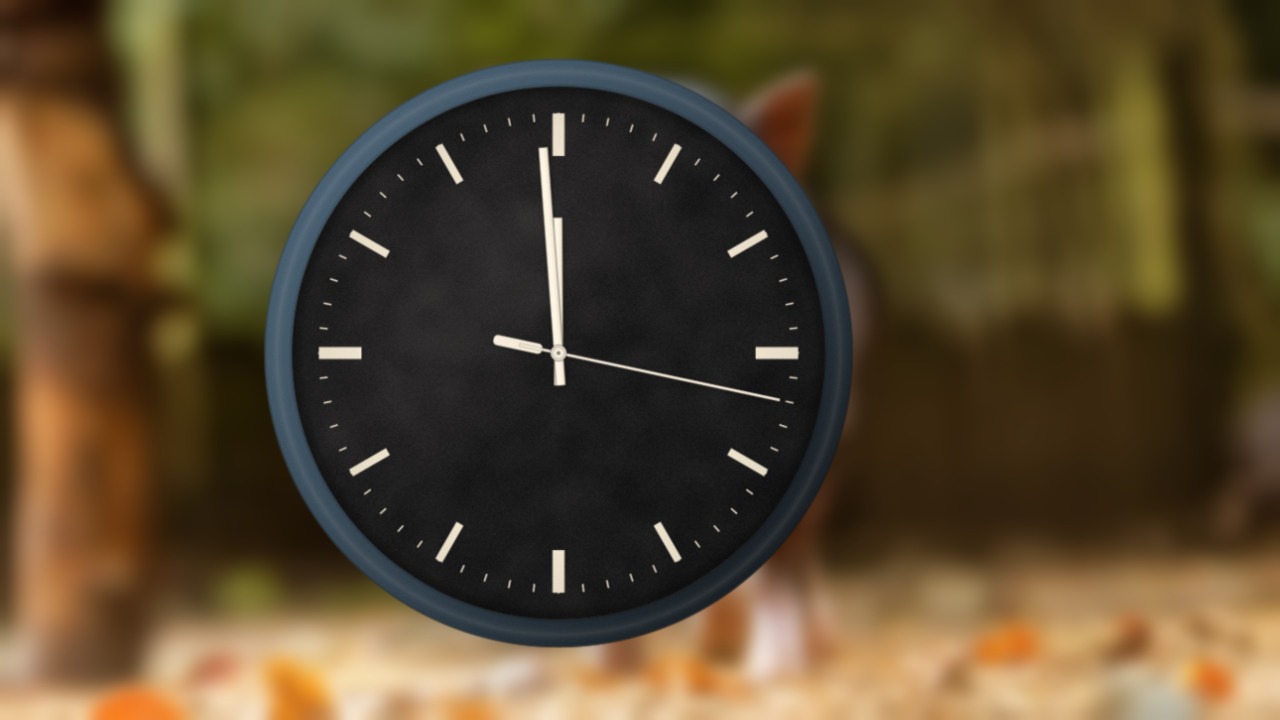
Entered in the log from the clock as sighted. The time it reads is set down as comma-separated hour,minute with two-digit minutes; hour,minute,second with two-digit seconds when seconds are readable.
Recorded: 11,59,17
